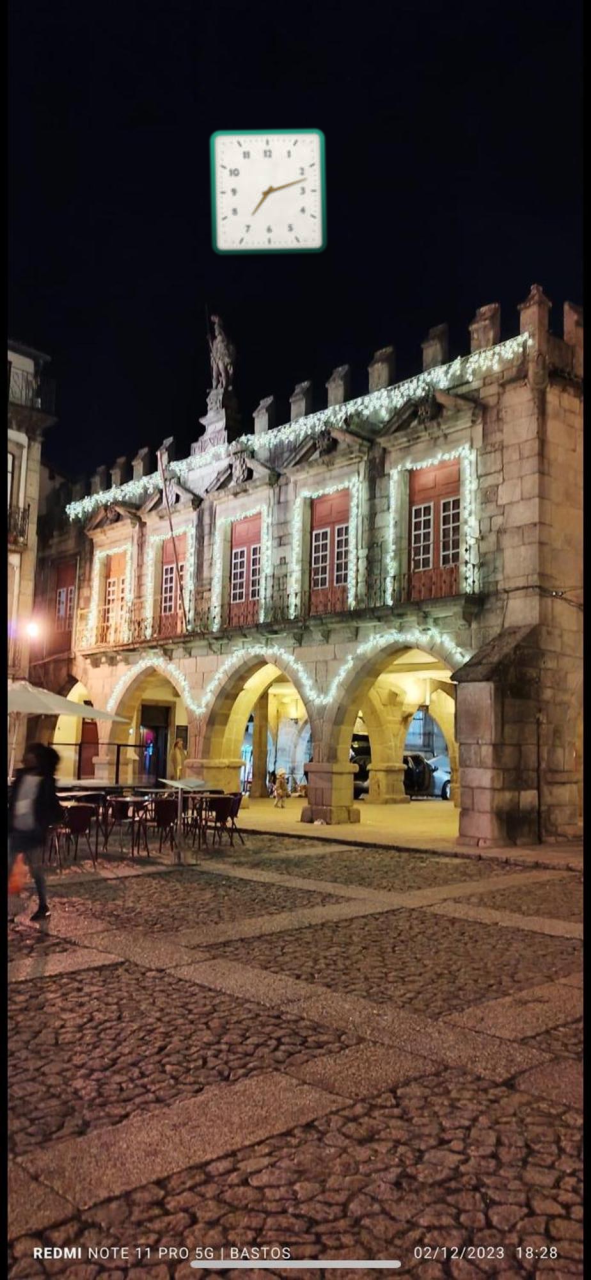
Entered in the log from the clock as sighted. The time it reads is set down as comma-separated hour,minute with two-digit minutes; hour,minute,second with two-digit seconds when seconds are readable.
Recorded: 7,12
